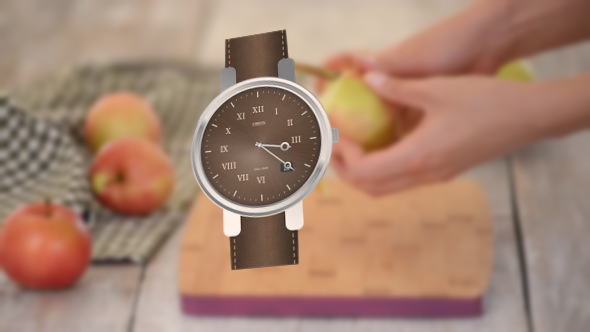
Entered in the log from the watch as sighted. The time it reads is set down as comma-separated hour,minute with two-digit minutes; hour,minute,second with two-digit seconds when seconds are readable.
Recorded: 3,22
